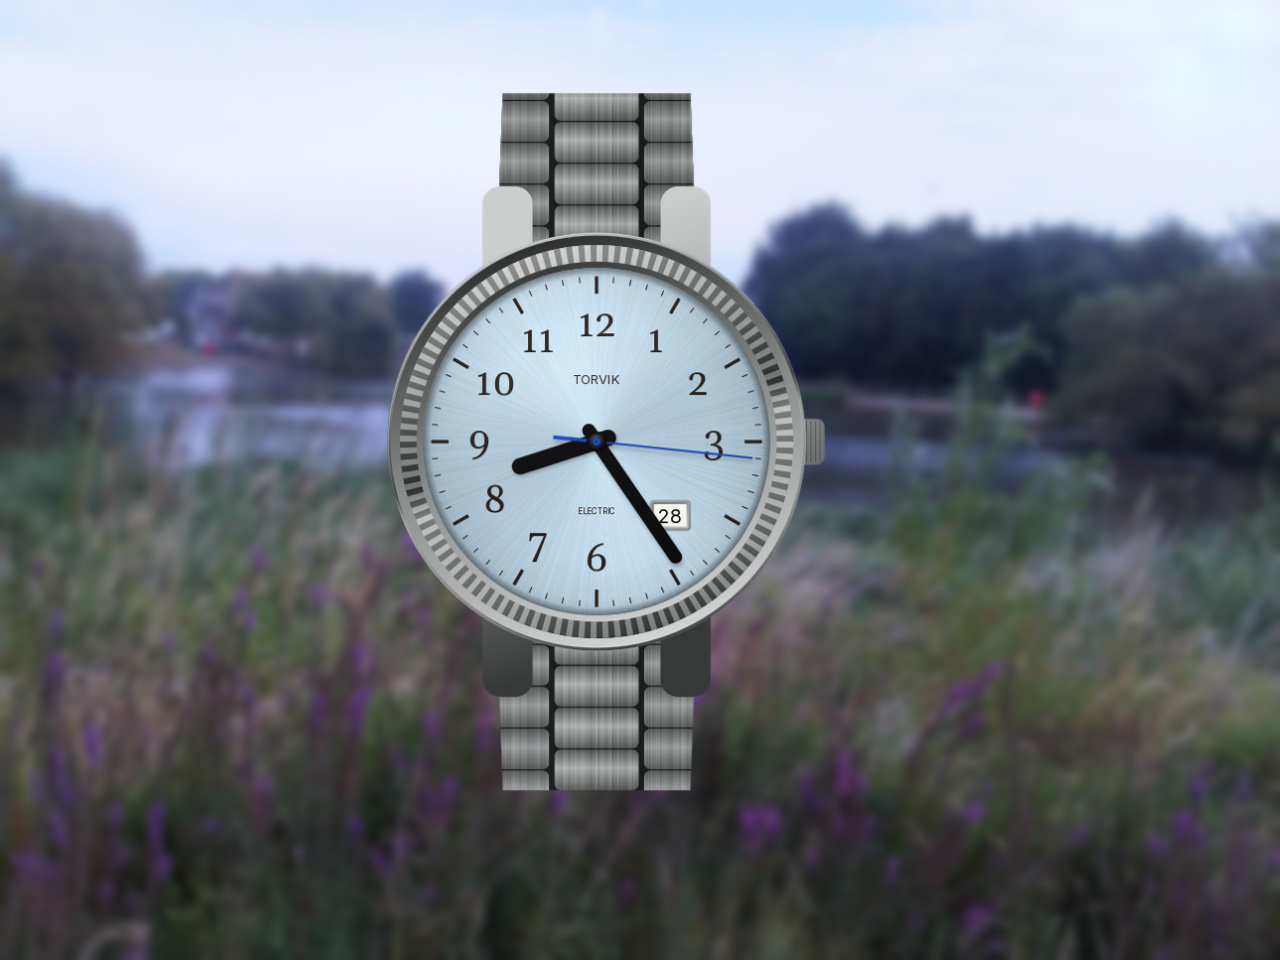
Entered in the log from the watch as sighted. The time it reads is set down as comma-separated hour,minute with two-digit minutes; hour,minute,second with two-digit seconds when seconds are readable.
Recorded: 8,24,16
